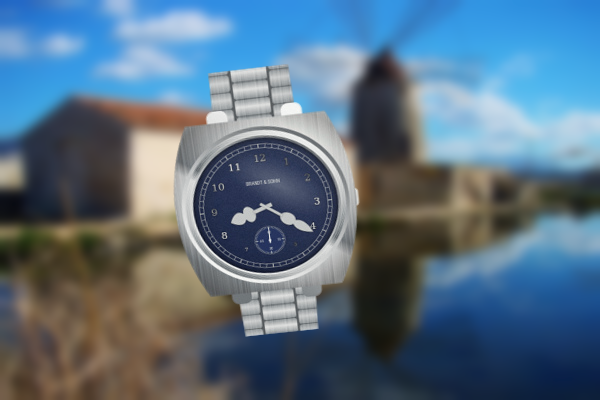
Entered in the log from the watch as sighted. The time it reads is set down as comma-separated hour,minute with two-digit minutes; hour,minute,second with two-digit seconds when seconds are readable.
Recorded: 8,21
